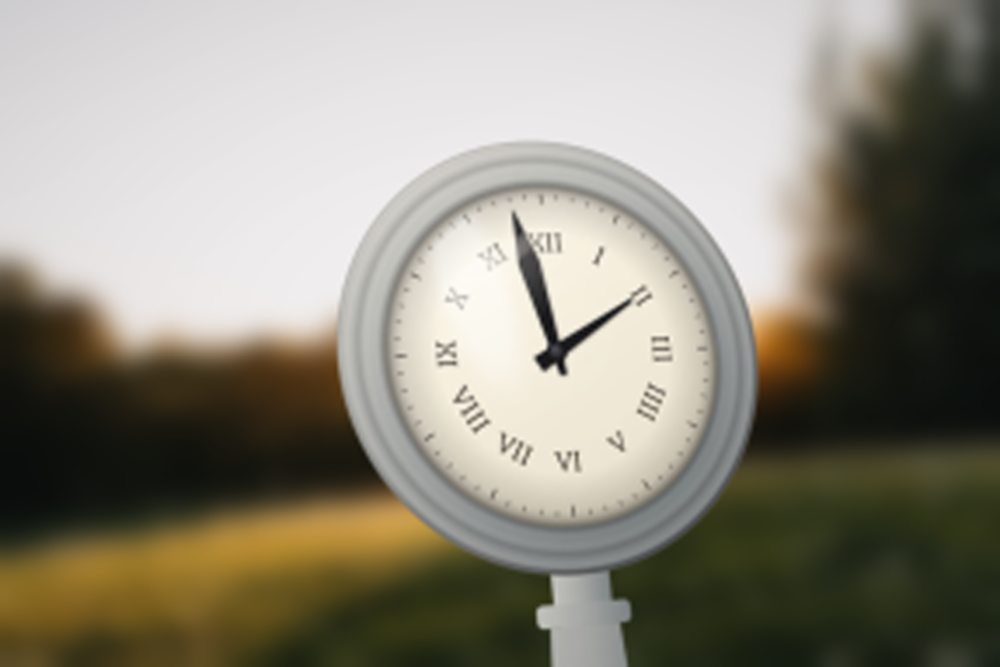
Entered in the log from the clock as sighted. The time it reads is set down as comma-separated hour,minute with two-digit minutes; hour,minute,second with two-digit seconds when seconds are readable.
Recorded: 1,58
